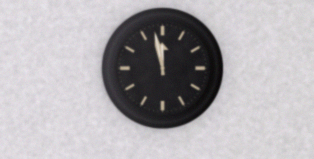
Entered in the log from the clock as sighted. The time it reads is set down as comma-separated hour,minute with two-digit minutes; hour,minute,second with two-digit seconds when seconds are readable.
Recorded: 11,58
